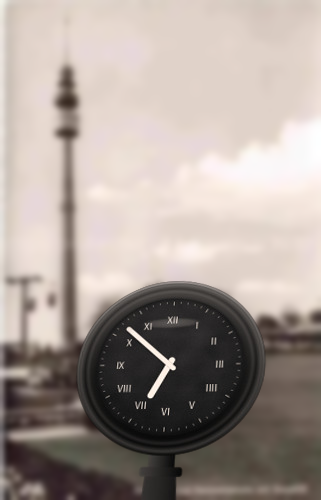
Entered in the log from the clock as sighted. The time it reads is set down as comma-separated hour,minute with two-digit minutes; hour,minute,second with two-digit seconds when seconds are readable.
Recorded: 6,52
